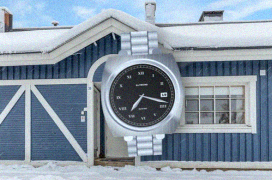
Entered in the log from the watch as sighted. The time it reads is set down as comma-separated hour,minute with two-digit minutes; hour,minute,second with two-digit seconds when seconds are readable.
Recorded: 7,18
